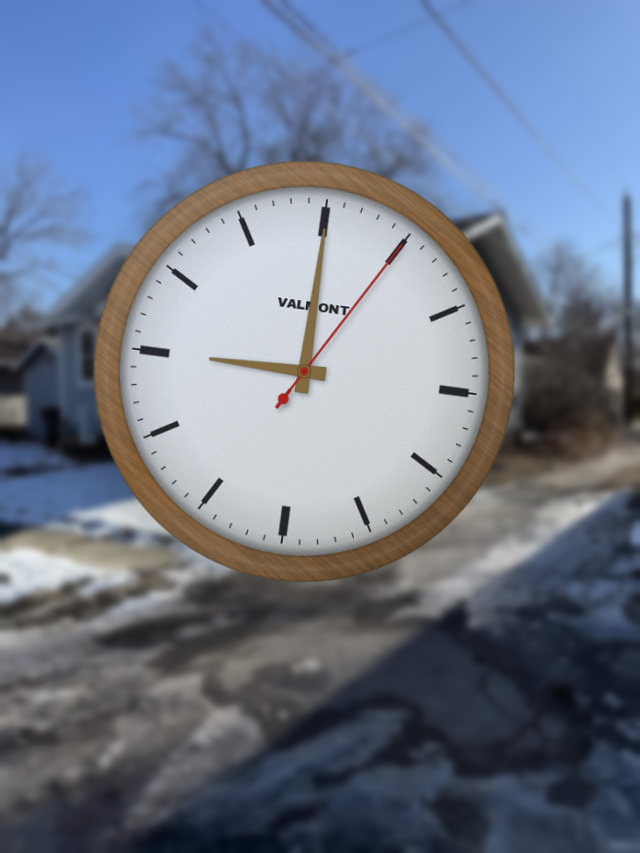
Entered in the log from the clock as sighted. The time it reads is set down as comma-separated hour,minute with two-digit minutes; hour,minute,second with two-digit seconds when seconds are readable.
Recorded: 9,00,05
